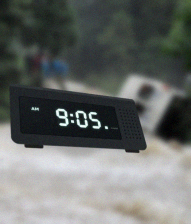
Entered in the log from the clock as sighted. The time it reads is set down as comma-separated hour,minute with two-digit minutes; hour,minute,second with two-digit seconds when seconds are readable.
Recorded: 9,05
